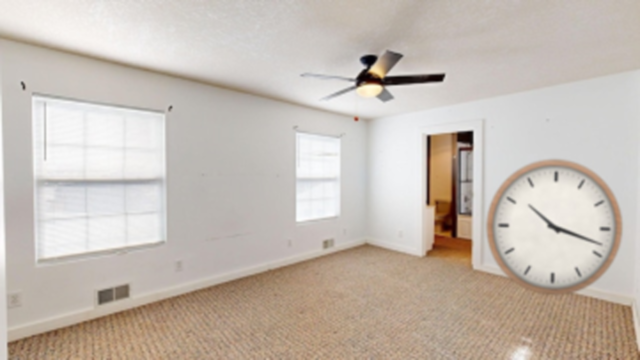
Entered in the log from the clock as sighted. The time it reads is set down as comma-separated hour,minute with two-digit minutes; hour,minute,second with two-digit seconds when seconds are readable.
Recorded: 10,18
